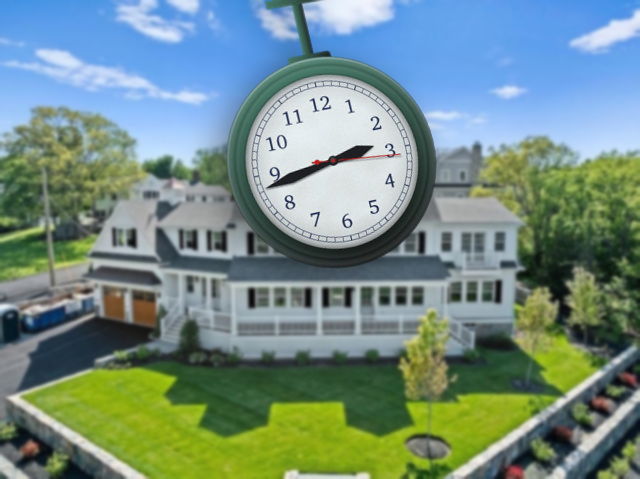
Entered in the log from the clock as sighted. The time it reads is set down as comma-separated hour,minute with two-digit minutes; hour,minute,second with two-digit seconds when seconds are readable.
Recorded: 2,43,16
